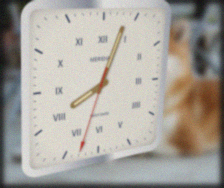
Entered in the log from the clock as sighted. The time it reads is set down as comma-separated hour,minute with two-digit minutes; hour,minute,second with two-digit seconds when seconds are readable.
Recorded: 8,03,33
